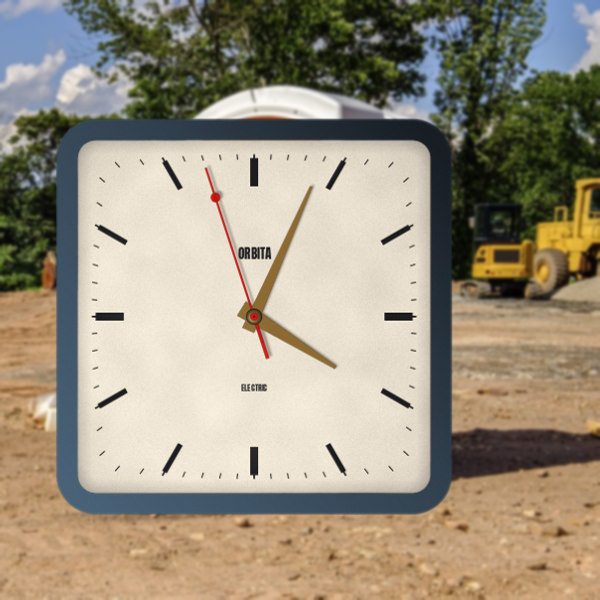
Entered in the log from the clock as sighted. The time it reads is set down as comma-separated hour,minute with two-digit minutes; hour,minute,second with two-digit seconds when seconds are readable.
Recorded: 4,03,57
